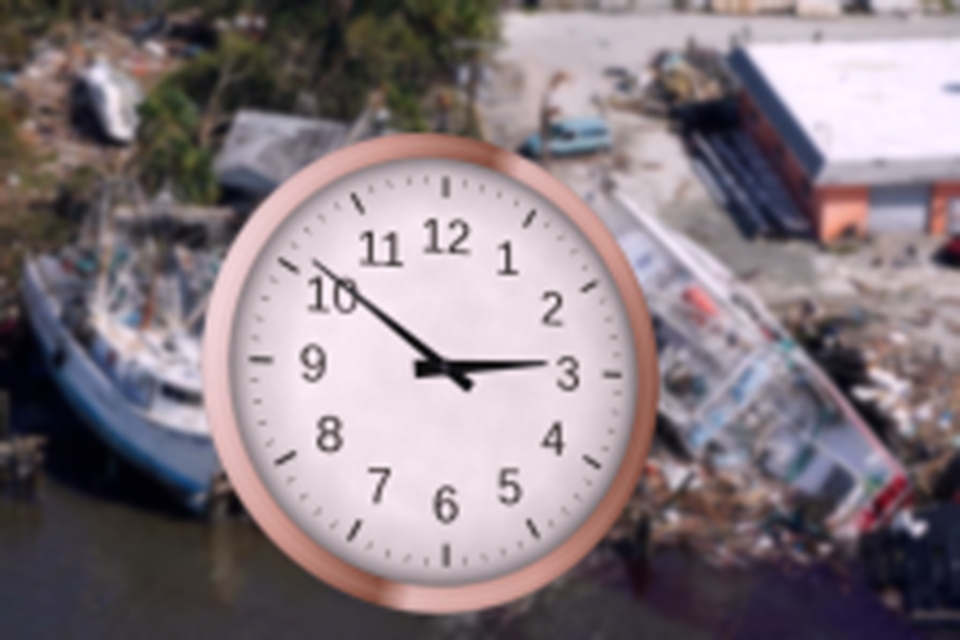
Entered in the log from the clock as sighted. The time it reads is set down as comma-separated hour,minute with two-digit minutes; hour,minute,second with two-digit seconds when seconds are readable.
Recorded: 2,51
